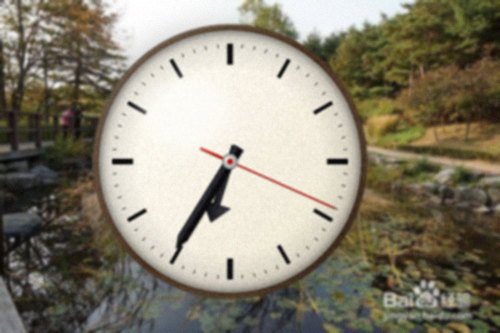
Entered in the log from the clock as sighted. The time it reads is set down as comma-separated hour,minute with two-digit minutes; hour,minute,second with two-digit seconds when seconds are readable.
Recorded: 6,35,19
